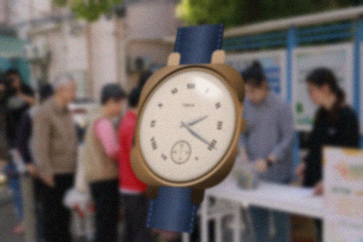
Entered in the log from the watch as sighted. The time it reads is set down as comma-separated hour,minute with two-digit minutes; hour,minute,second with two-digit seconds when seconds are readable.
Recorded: 2,20
